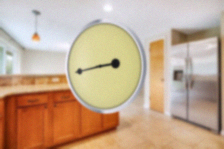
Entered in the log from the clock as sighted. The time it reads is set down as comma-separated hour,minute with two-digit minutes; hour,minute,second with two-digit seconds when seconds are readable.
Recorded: 2,43
